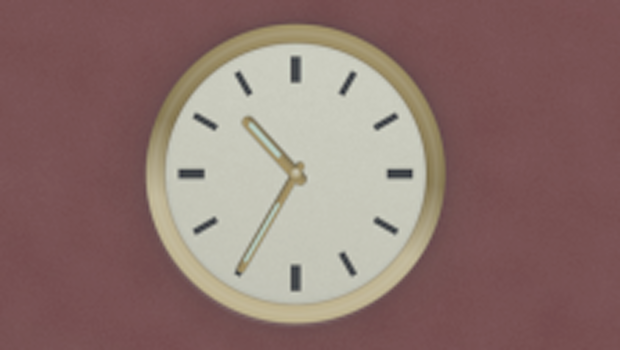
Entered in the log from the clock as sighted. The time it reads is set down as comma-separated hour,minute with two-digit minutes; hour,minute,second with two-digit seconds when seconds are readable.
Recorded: 10,35
